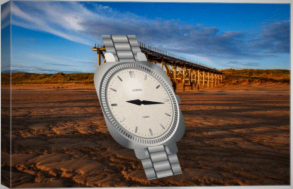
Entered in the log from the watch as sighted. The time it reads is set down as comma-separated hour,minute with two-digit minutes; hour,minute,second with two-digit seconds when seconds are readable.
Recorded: 9,16
